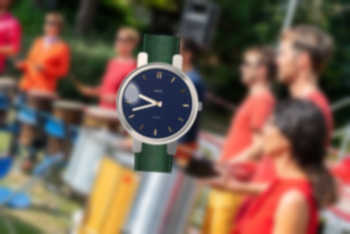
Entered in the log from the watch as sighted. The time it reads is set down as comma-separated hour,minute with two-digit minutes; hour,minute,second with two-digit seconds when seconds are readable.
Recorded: 9,42
